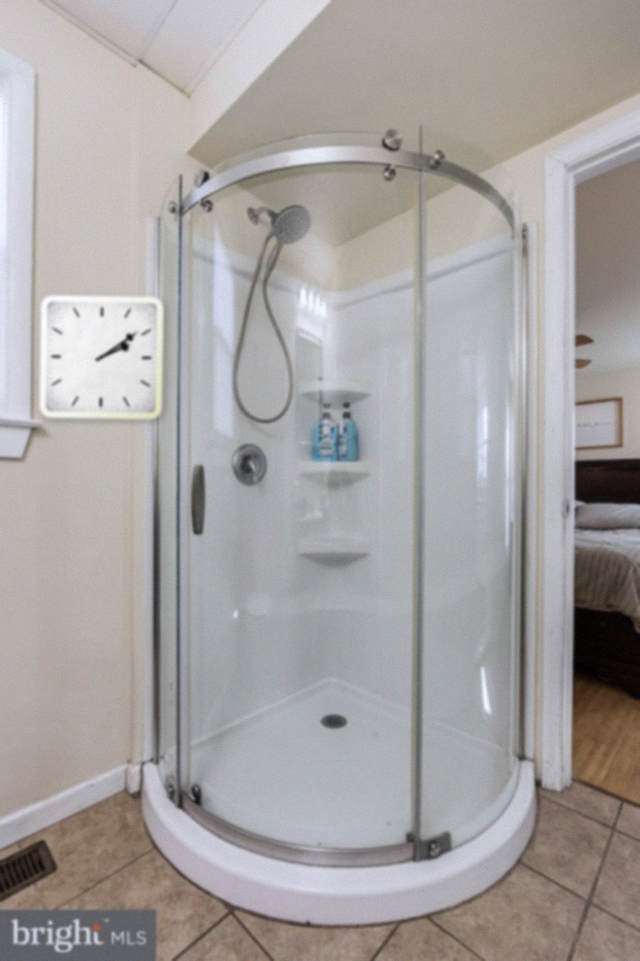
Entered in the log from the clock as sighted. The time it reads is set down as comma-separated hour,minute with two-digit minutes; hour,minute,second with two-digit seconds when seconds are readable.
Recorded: 2,09
